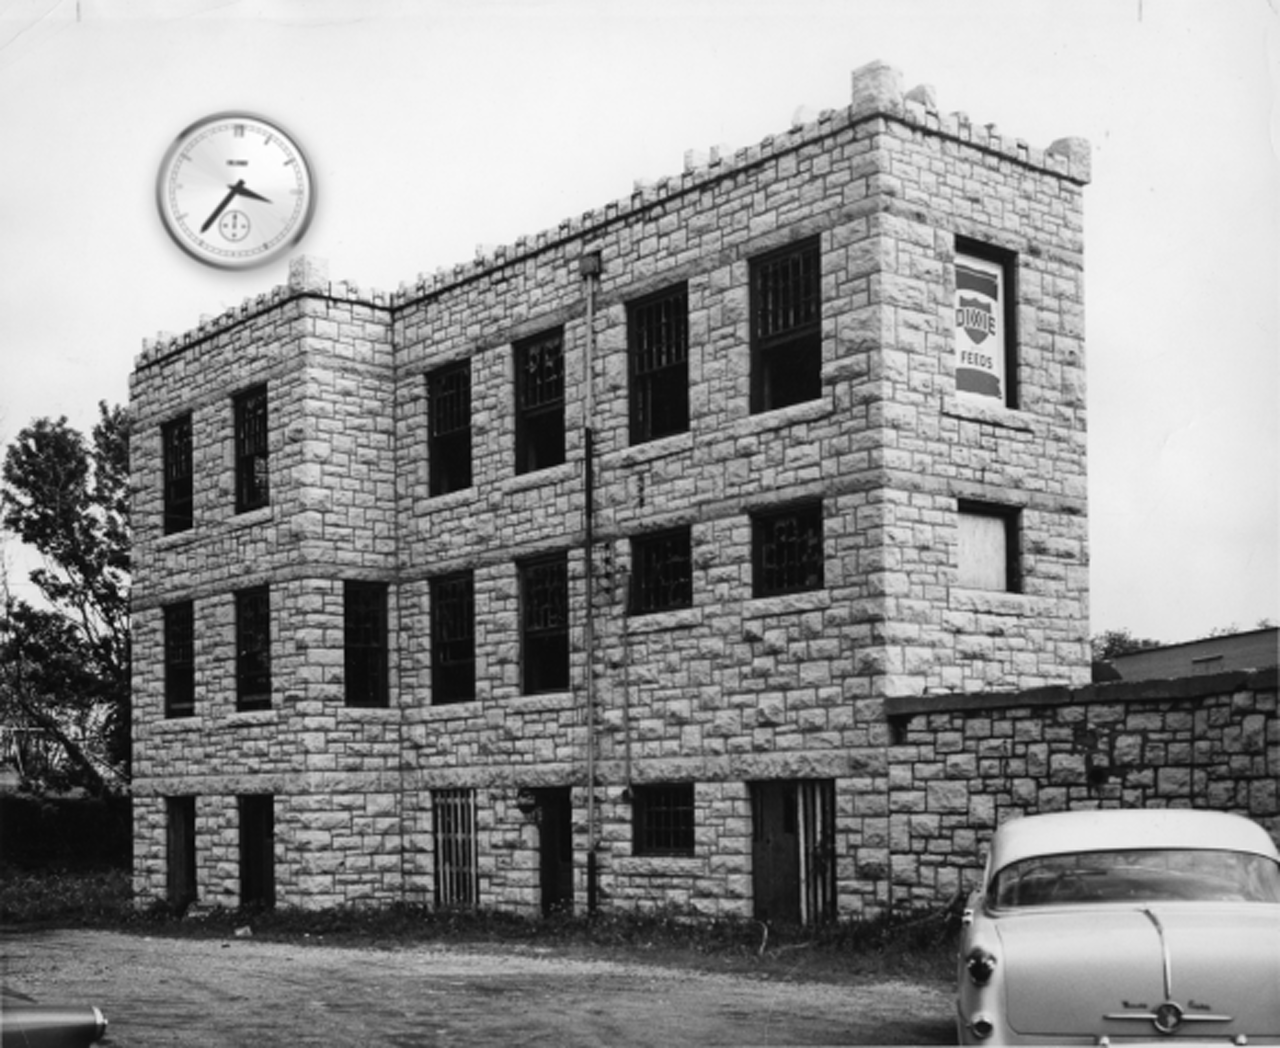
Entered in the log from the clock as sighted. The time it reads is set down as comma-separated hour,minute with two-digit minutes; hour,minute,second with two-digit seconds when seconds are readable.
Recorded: 3,36
